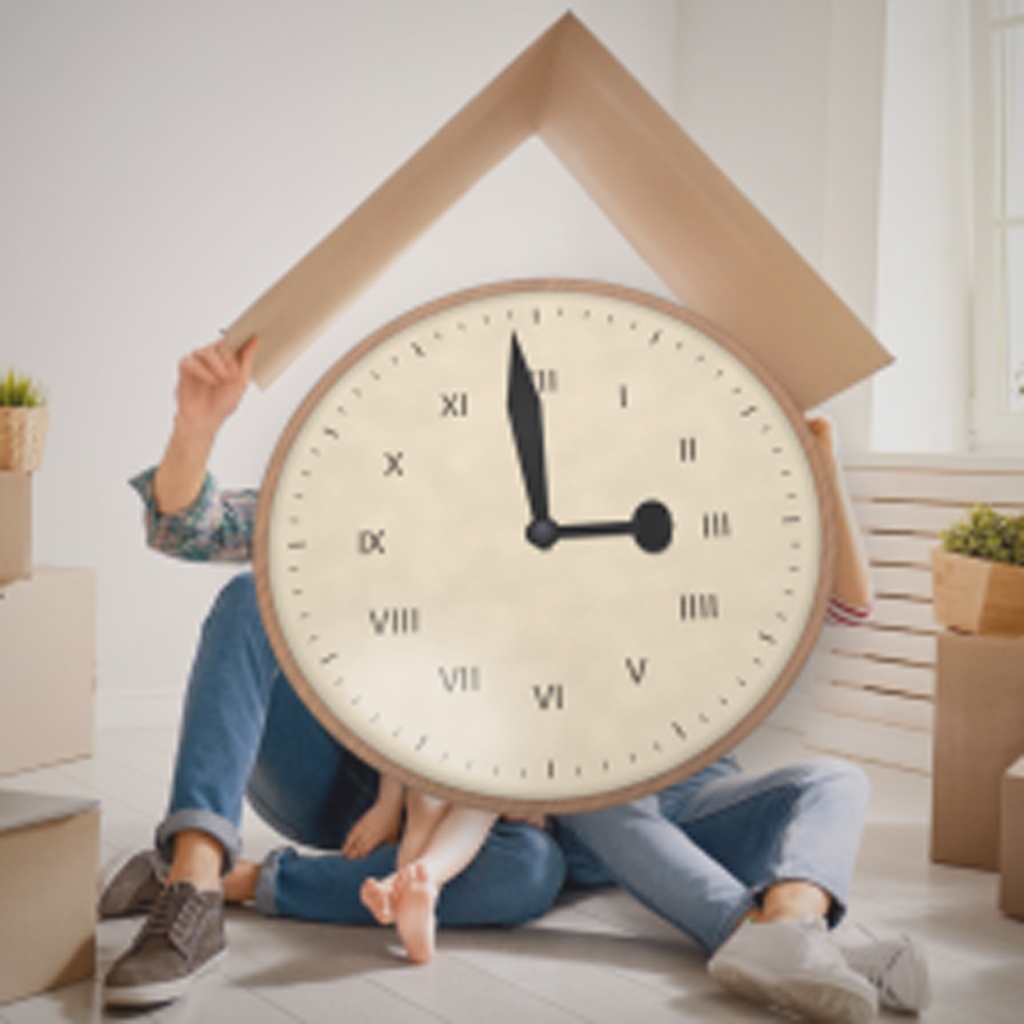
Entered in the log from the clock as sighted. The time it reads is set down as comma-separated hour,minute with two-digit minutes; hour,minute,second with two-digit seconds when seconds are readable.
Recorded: 2,59
